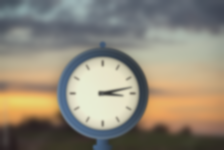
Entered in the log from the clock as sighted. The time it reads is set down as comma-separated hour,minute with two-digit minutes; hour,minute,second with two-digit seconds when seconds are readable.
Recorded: 3,13
